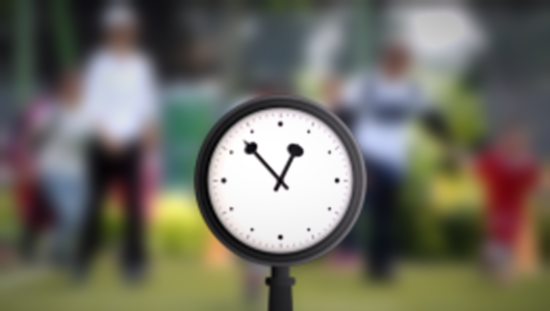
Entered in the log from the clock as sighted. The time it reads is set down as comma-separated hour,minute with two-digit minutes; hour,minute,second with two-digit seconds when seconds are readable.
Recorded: 12,53
